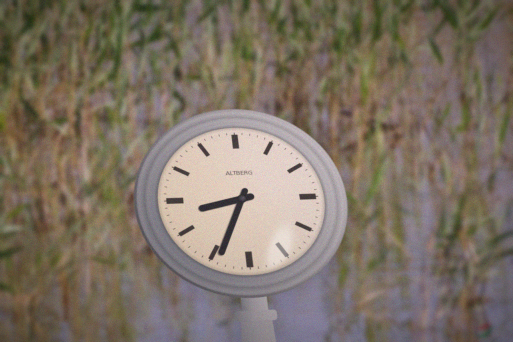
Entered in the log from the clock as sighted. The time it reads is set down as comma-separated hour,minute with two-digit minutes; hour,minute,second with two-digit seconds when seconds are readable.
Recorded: 8,34
